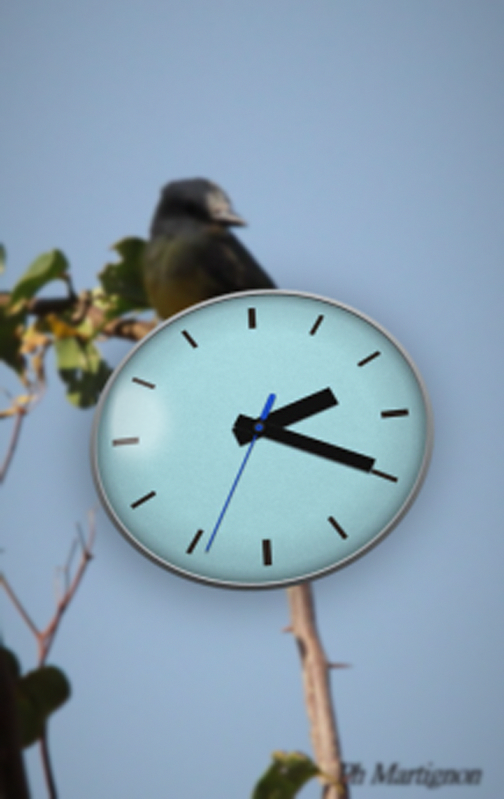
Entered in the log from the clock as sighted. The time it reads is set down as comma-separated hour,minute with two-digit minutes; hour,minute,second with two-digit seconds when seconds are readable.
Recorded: 2,19,34
